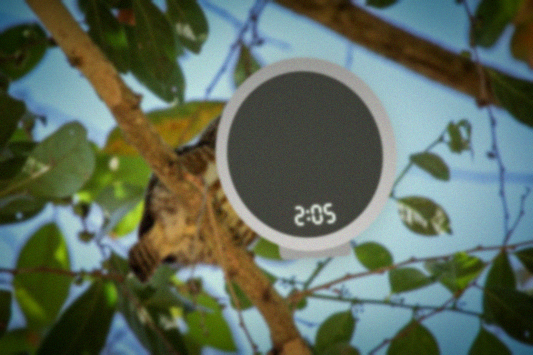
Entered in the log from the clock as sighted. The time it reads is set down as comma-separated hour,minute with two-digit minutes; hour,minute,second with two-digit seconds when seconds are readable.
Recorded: 2,05
